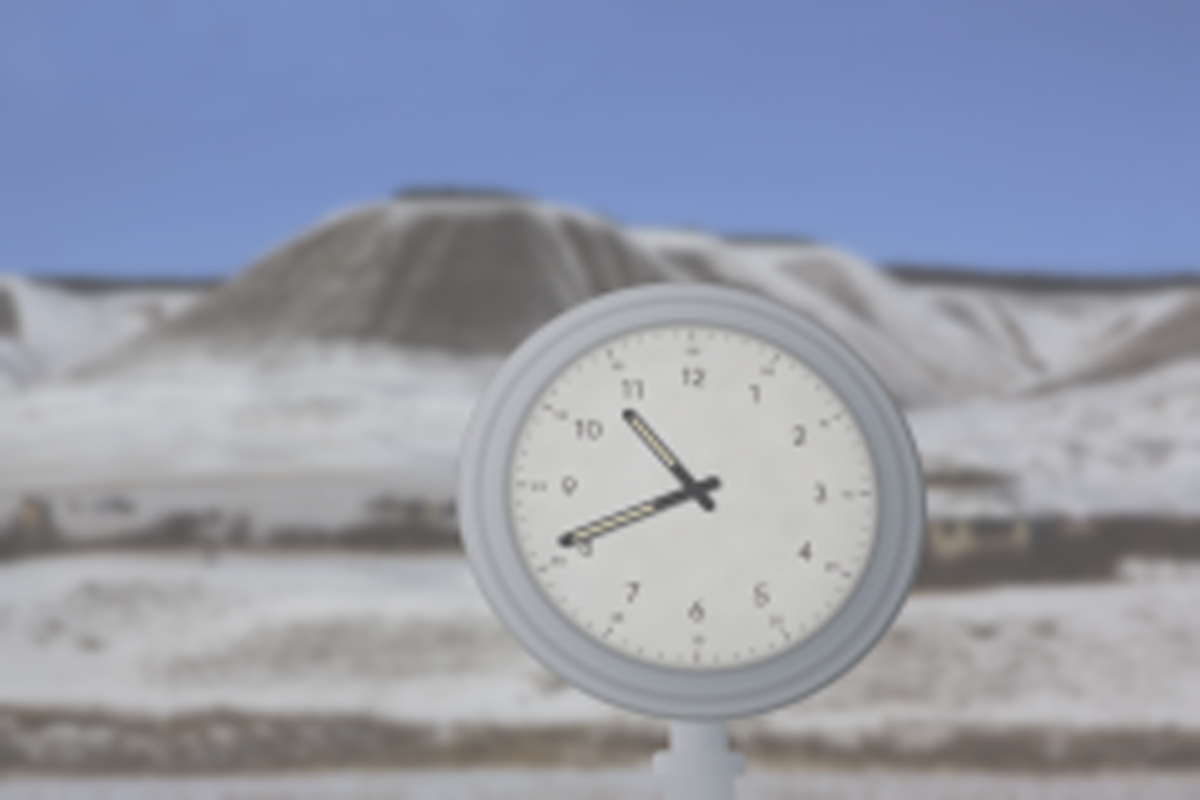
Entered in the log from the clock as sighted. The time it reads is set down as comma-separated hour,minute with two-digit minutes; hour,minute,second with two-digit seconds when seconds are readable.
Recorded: 10,41
